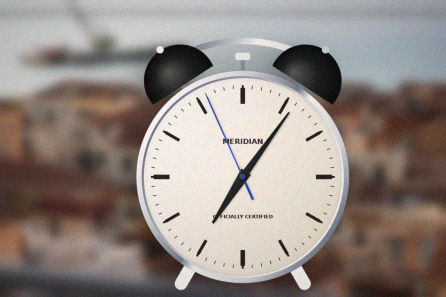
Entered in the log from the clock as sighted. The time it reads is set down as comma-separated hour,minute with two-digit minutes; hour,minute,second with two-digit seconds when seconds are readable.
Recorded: 7,05,56
